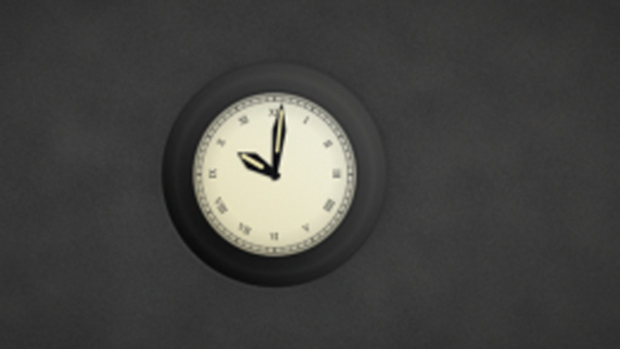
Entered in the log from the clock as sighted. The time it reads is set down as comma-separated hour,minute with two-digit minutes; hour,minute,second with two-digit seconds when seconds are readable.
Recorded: 10,01
